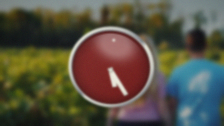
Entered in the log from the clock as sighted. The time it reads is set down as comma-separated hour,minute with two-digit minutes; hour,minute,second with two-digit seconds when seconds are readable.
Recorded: 5,24
